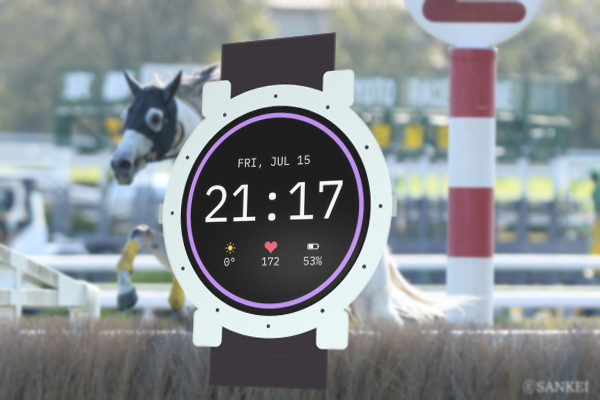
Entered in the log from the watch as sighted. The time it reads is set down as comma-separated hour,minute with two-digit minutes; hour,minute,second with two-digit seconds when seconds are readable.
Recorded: 21,17
